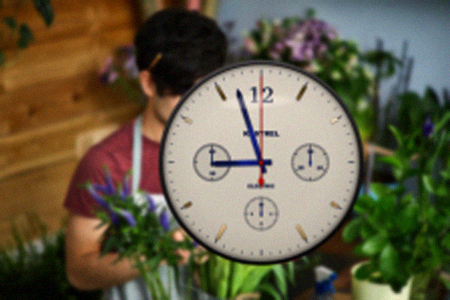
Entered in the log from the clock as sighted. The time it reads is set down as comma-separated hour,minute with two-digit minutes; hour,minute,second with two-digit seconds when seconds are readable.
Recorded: 8,57
